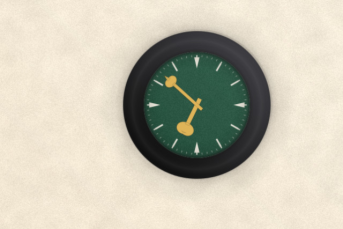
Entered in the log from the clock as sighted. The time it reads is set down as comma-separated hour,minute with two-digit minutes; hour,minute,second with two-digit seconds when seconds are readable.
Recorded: 6,52
